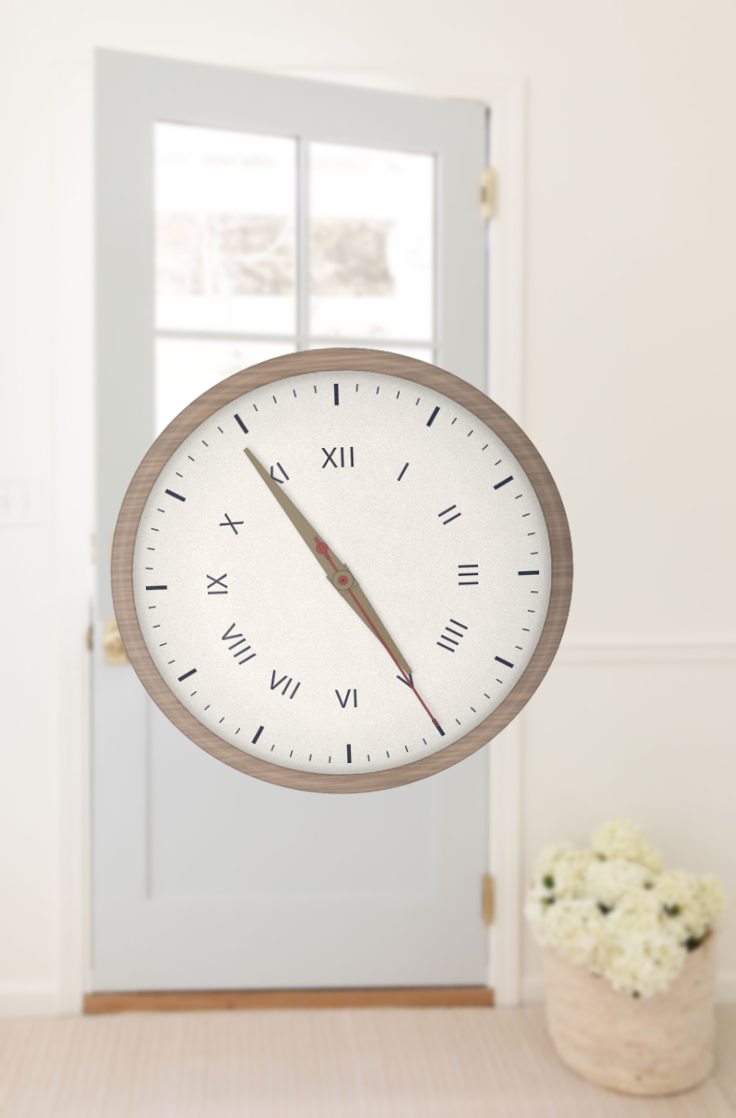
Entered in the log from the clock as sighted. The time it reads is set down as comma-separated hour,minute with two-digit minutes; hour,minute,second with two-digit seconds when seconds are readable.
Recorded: 4,54,25
